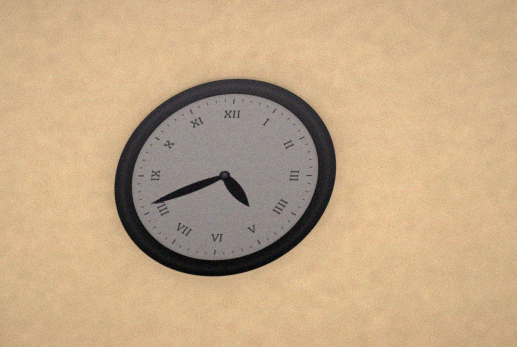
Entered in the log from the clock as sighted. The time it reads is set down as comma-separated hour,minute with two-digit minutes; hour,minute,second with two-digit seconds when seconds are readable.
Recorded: 4,41
